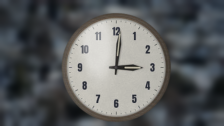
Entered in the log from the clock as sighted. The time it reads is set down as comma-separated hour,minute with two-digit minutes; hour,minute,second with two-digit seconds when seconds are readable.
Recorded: 3,01
